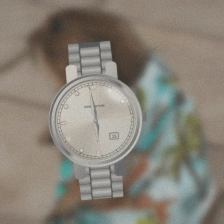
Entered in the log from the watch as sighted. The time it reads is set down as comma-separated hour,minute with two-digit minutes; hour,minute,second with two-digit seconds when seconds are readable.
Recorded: 5,59
